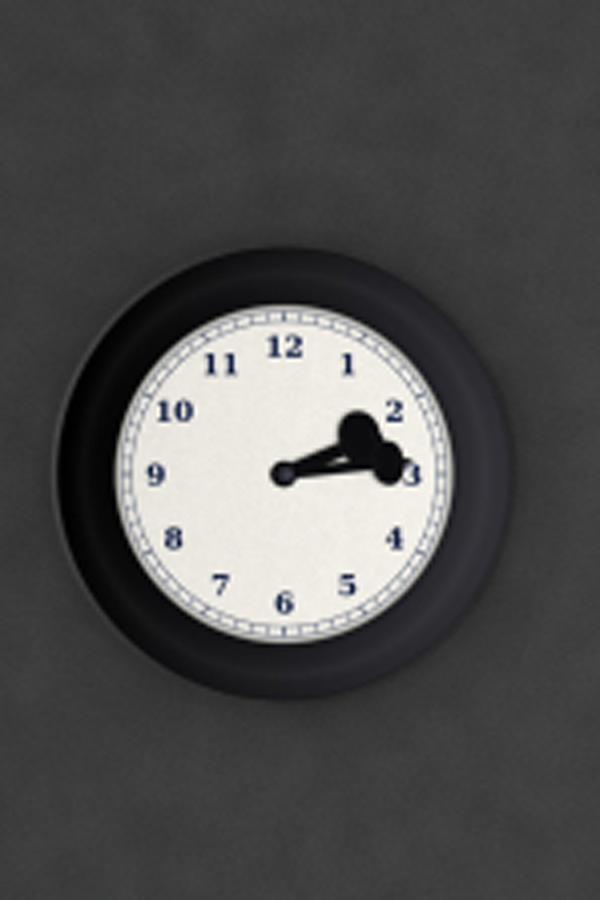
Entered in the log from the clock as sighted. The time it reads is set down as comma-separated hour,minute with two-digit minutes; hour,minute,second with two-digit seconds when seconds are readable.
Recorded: 2,14
